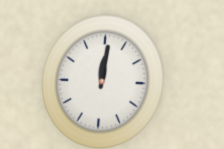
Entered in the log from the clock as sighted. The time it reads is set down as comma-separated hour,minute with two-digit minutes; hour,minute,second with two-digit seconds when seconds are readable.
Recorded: 12,01
